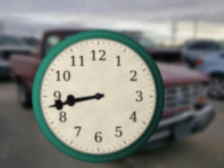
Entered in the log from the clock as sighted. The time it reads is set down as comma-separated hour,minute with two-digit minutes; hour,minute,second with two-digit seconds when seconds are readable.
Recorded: 8,43
